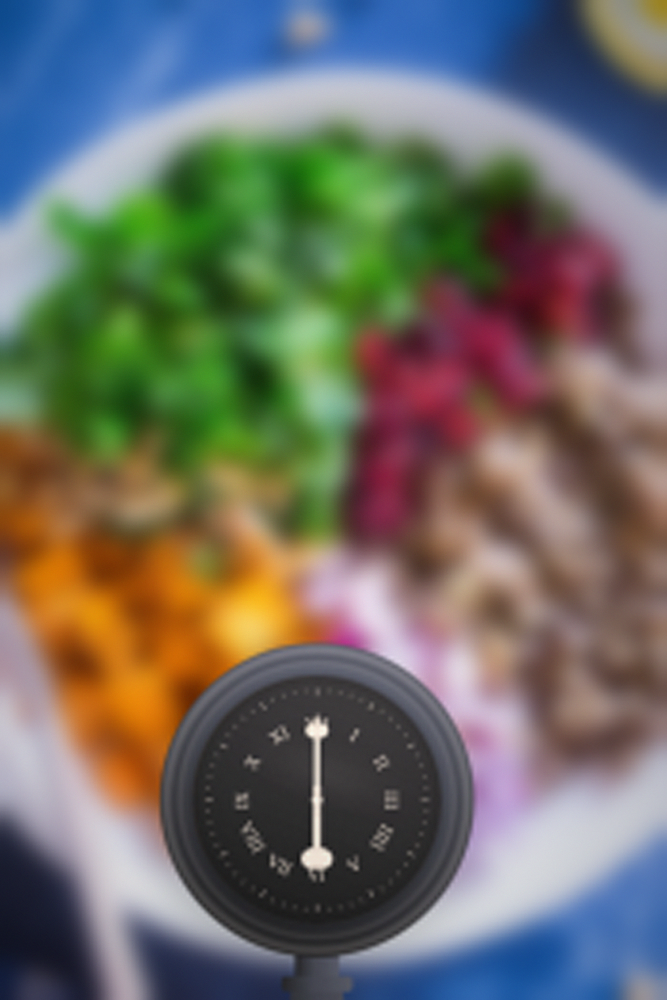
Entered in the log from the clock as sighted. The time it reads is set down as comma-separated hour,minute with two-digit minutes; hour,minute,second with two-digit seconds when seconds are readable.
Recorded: 6,00
